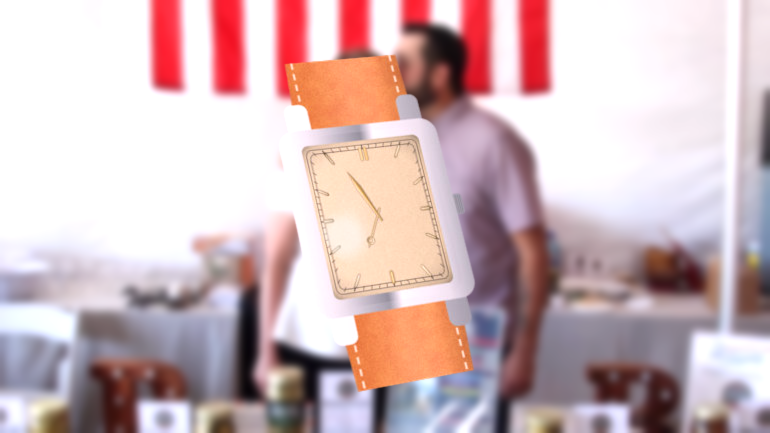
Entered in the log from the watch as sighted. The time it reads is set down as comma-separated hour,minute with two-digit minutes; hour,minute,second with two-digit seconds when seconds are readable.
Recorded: 6,56
